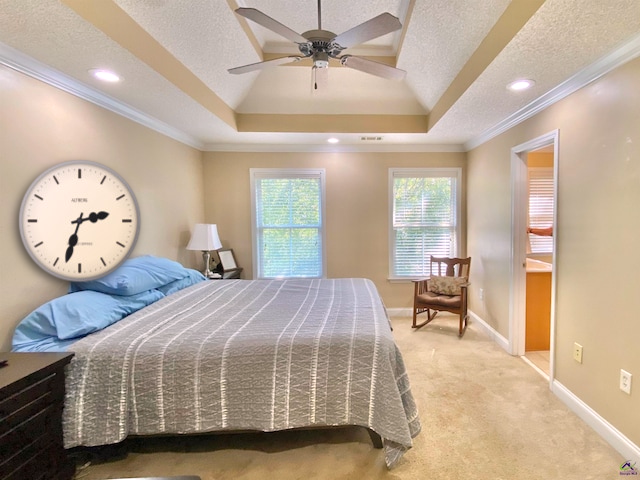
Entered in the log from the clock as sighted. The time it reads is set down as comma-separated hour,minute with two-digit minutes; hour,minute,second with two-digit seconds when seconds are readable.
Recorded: 2,33
